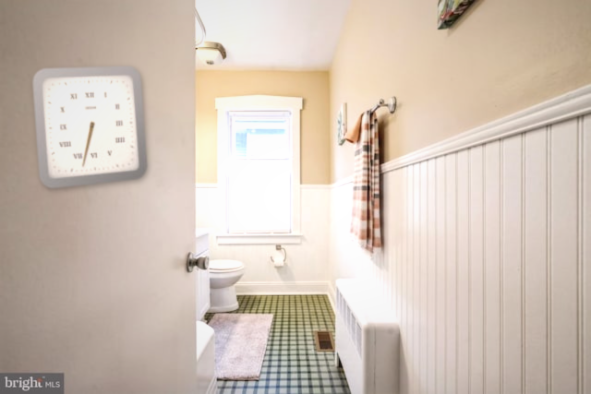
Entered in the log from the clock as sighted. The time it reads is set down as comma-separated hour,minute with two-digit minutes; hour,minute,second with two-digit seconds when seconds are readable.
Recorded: 6,33
